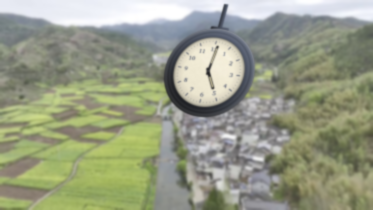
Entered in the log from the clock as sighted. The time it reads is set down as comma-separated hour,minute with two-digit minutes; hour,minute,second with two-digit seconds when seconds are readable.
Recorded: 5,01
